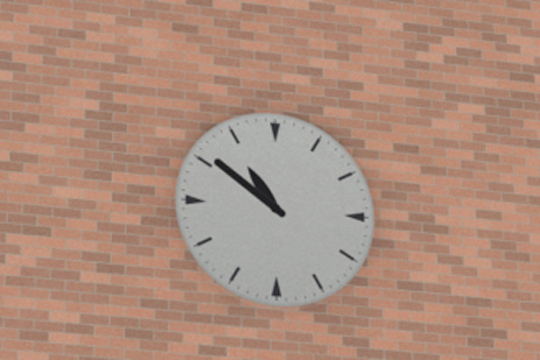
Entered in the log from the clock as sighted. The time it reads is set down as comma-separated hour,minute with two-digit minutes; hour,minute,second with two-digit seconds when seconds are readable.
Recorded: 10,51
